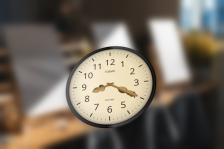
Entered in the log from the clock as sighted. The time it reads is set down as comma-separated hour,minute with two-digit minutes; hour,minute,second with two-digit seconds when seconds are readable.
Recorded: 8,20
